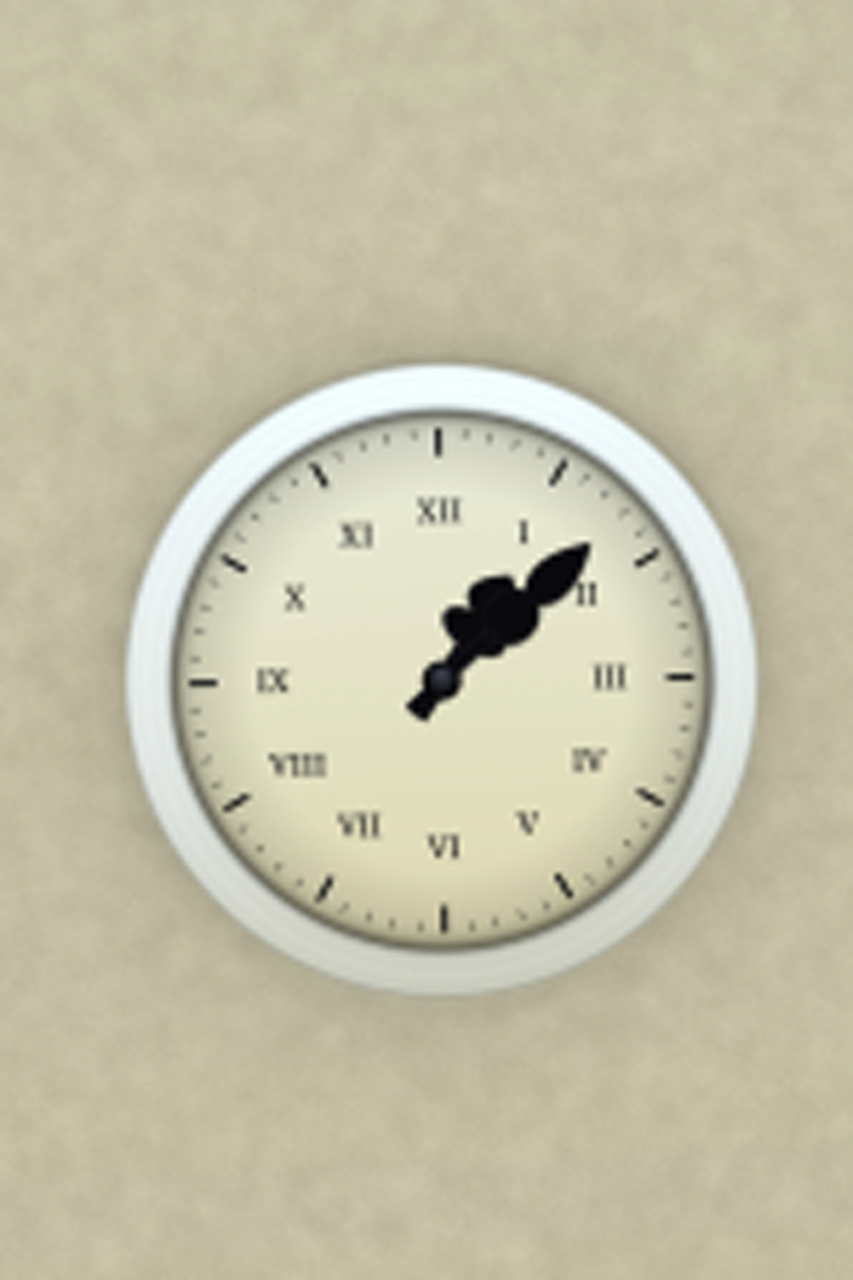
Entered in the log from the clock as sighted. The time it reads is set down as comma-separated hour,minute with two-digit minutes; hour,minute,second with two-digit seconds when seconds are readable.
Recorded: 1,08
